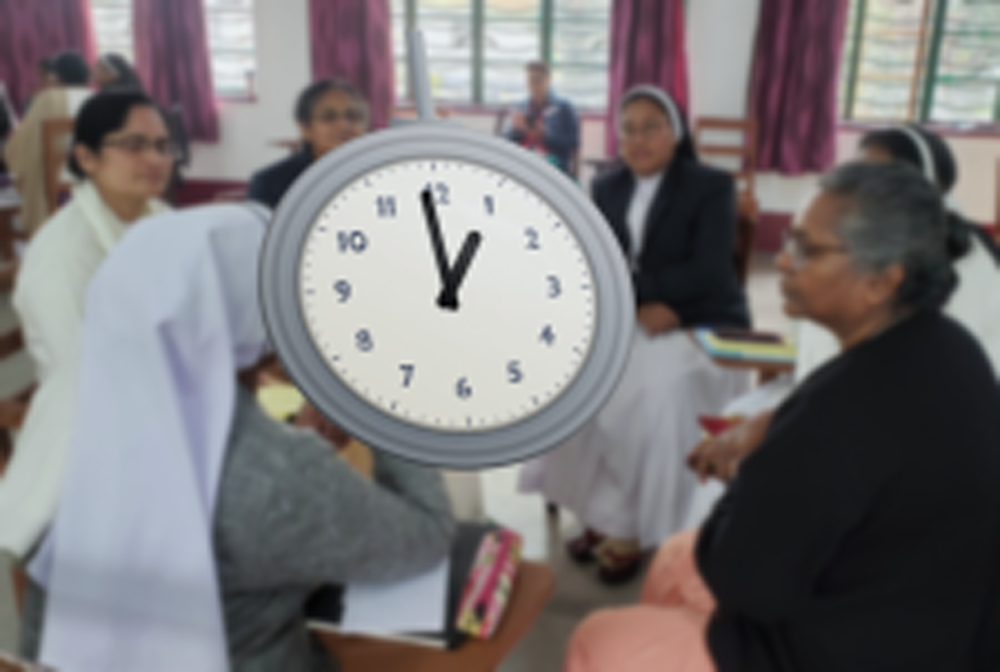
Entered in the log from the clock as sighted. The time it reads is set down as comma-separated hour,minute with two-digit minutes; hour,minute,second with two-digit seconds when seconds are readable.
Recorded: 12,59
